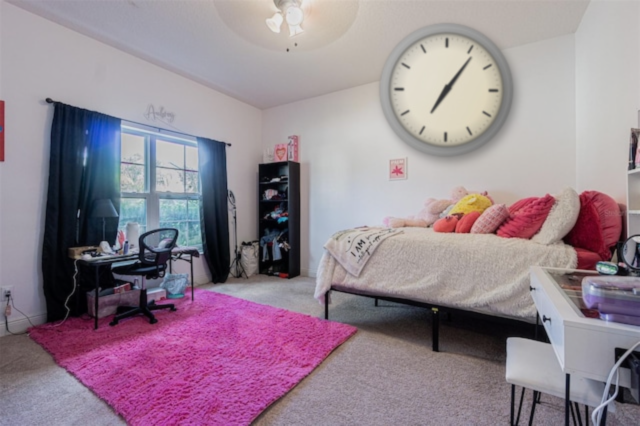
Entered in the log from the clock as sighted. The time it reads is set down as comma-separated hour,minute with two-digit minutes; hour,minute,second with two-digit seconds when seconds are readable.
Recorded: 7,06
